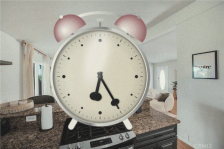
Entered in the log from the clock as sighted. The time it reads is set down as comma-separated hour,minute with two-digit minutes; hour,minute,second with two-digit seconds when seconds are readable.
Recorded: 6,25
